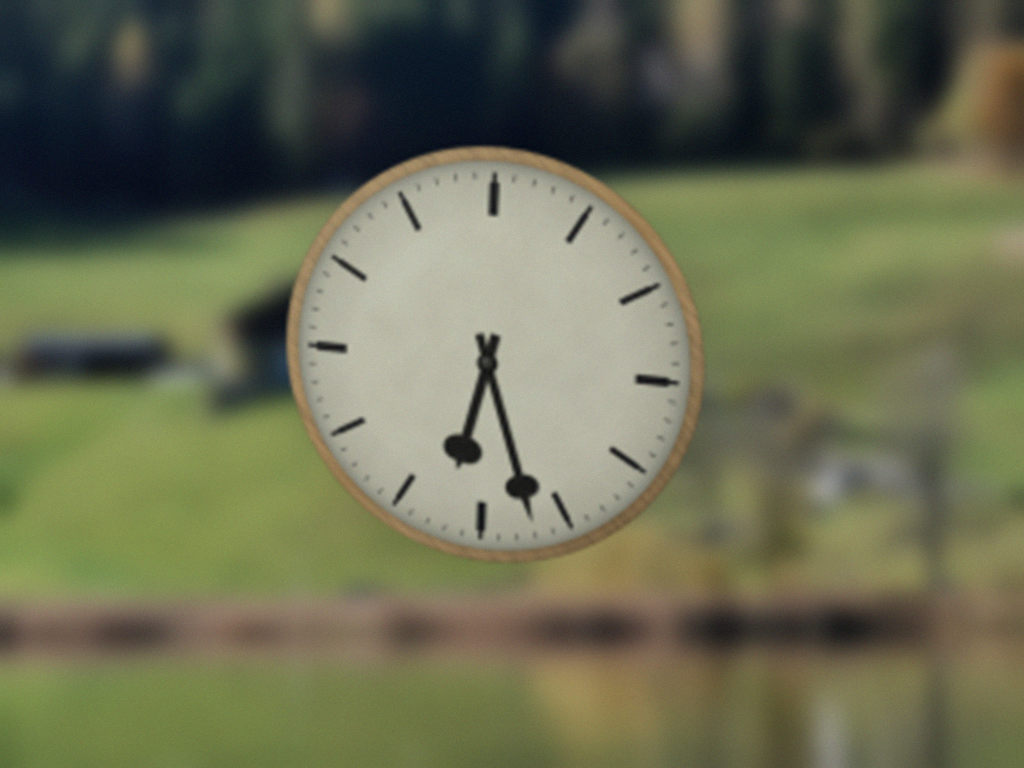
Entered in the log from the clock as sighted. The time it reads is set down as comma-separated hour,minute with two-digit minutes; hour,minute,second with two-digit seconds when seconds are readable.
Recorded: 6,27
